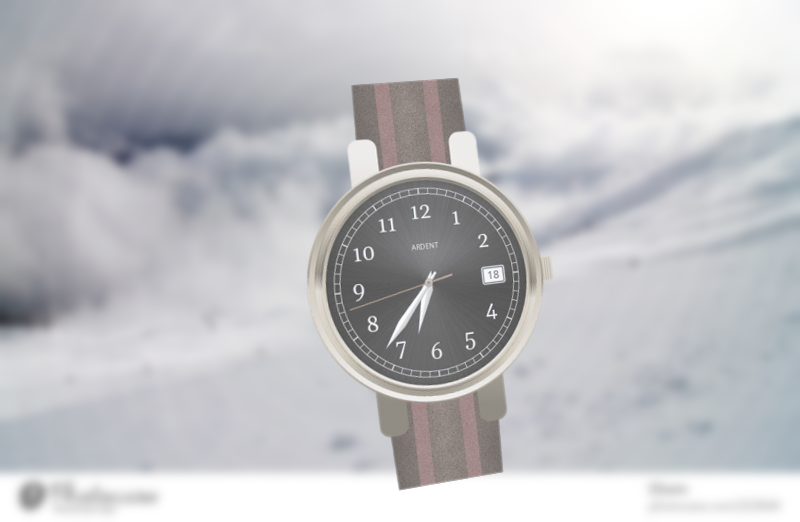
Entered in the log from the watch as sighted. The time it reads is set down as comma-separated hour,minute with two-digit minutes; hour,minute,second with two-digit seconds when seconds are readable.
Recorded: 6,36,43
